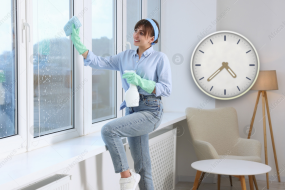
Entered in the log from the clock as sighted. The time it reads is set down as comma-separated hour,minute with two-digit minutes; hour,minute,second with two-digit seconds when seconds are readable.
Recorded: 4,38
